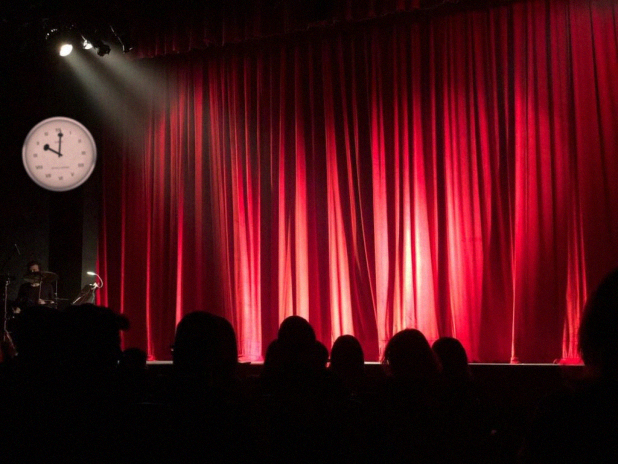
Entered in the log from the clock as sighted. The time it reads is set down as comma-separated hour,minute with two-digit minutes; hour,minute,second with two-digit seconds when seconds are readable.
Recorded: 10,01
